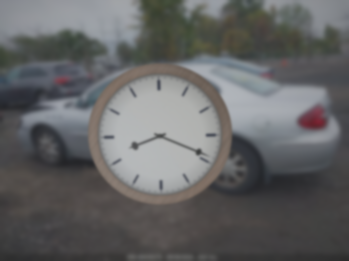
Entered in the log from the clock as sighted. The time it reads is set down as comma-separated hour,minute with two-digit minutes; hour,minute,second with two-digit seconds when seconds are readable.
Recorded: 8,19
